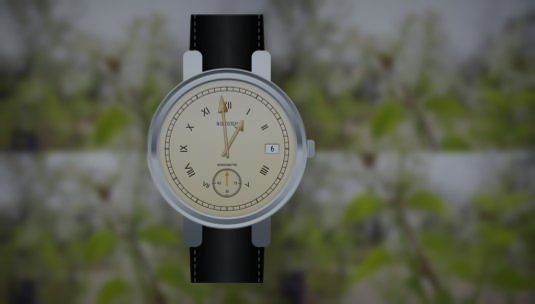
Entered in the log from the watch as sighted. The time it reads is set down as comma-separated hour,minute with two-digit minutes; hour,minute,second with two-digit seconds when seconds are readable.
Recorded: 12,59
